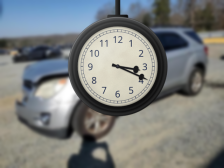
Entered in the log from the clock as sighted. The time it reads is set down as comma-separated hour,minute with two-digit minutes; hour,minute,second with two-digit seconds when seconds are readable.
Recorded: 3,19
